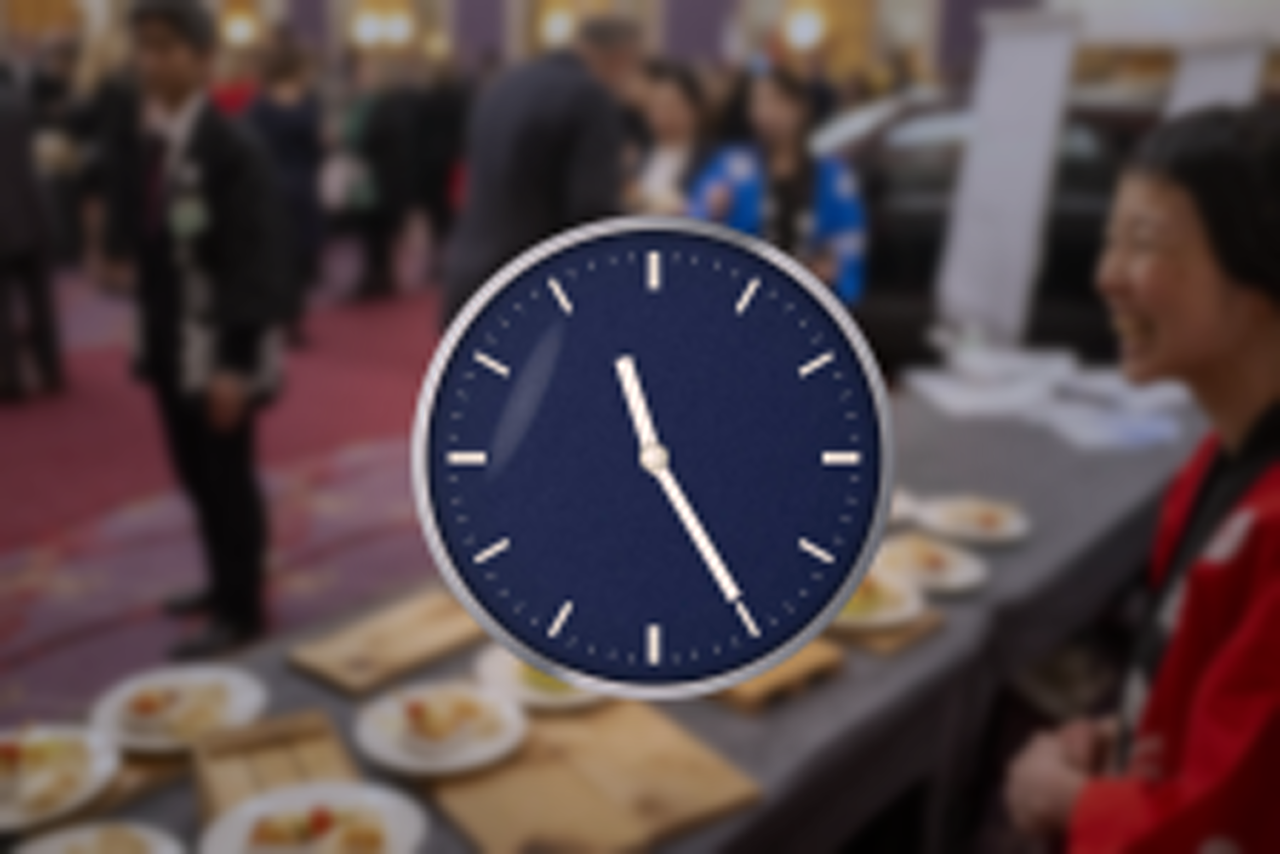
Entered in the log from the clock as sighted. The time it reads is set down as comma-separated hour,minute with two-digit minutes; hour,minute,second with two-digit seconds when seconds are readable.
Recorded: 11,25
